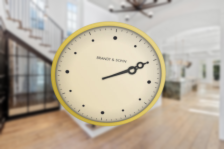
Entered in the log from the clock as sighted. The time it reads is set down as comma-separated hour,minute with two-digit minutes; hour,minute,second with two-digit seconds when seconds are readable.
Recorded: 2,10
